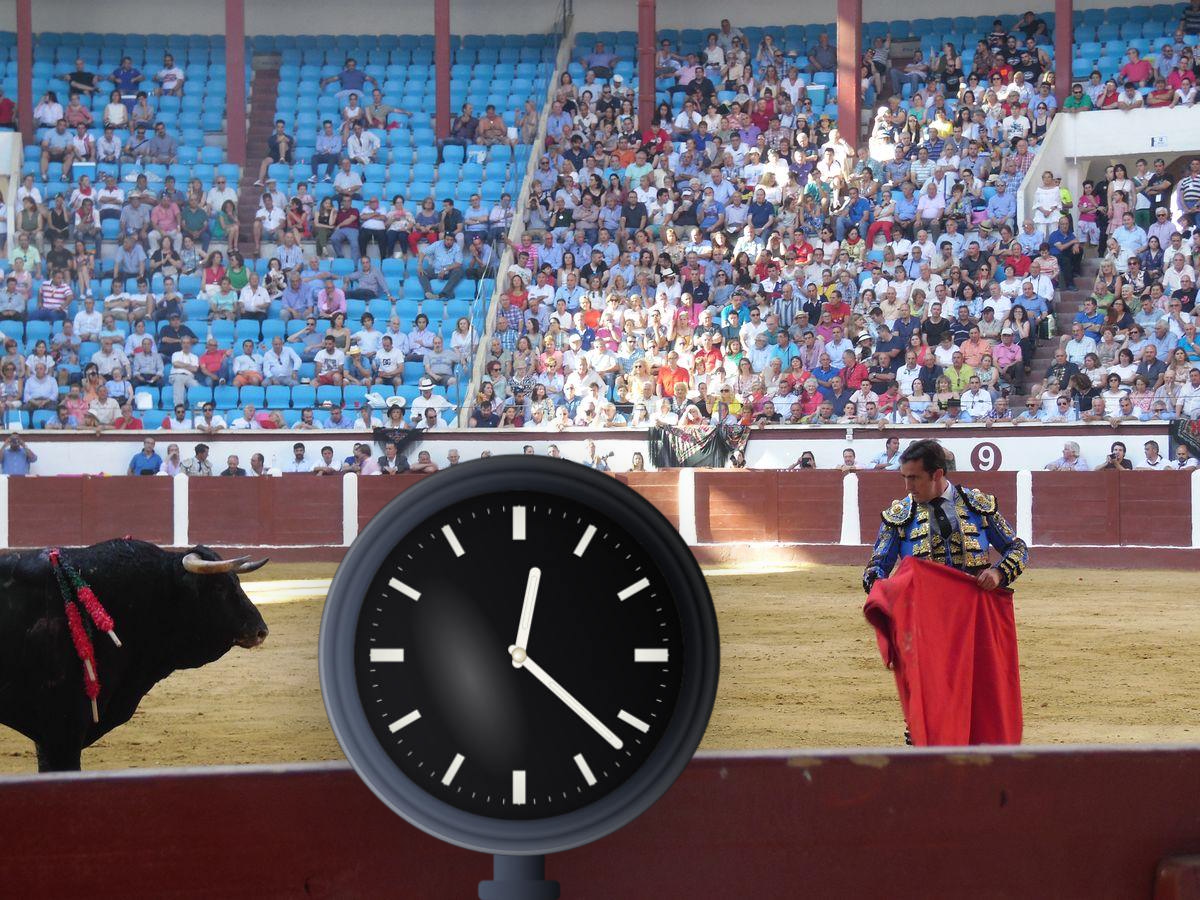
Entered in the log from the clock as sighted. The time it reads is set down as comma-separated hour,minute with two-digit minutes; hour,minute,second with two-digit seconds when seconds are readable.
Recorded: 12,22
